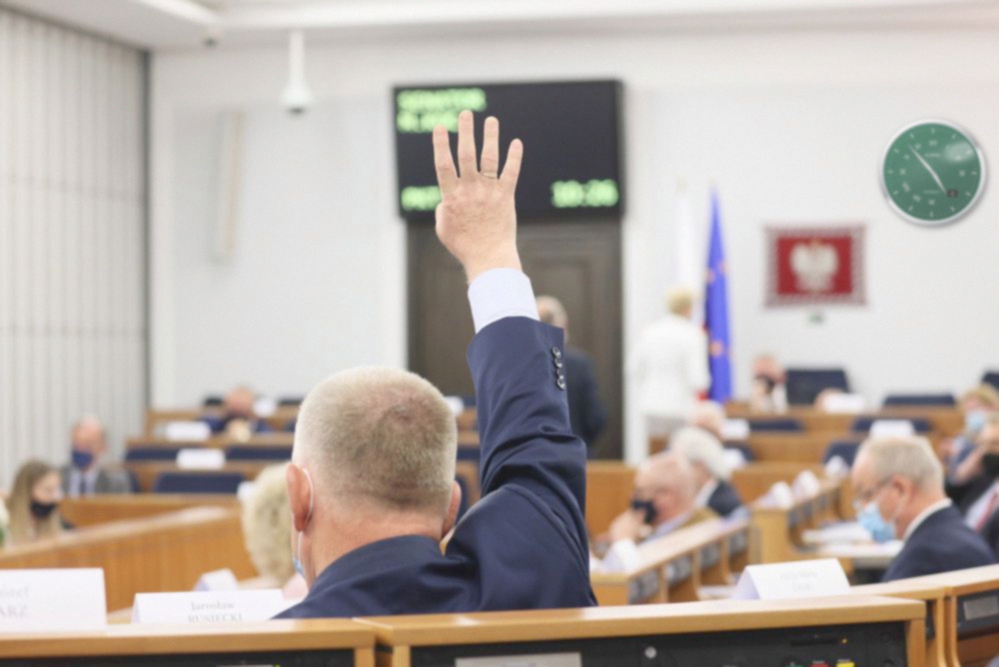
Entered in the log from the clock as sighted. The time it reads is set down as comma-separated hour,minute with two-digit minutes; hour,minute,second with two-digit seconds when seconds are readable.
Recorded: 4,53
